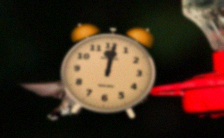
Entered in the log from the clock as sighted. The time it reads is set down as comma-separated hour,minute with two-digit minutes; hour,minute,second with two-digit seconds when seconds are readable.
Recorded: 12,01
